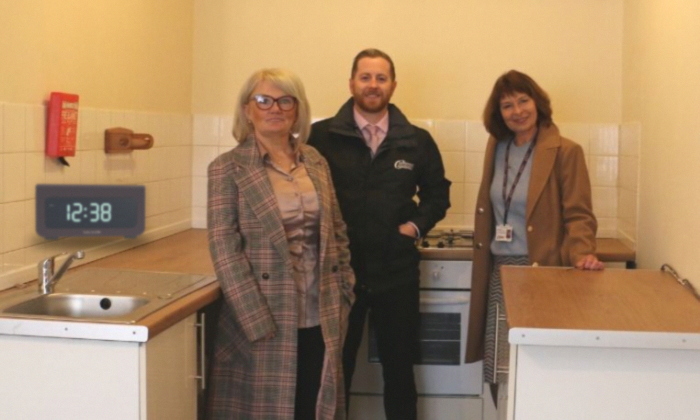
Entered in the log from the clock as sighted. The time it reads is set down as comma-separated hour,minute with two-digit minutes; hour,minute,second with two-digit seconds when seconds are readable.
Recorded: 12,38
